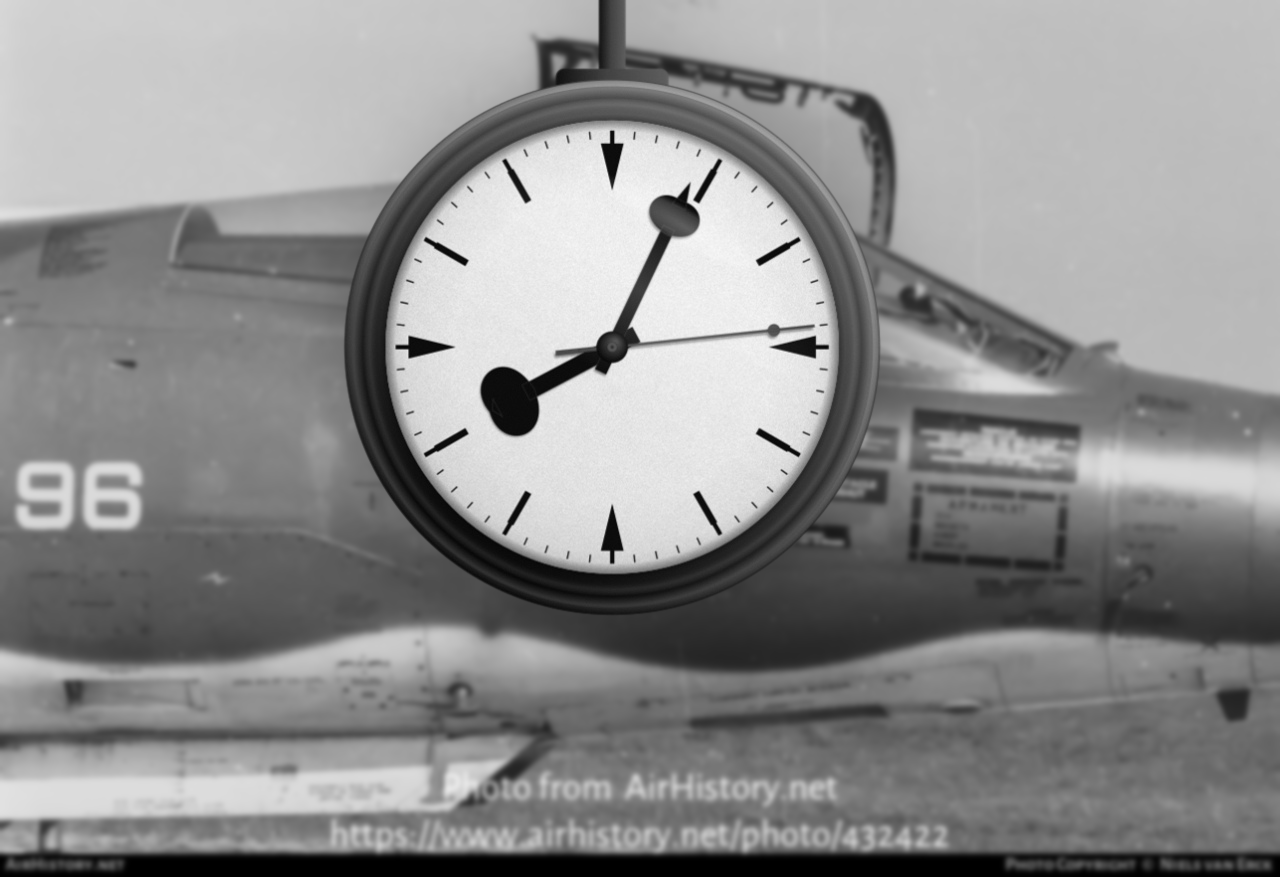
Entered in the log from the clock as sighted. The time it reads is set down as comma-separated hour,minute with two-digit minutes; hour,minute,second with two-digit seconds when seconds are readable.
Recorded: 8,04,14
